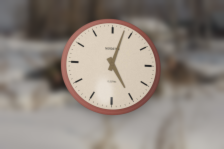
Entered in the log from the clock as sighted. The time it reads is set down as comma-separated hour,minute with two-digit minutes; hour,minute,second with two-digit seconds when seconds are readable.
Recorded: 5,03
